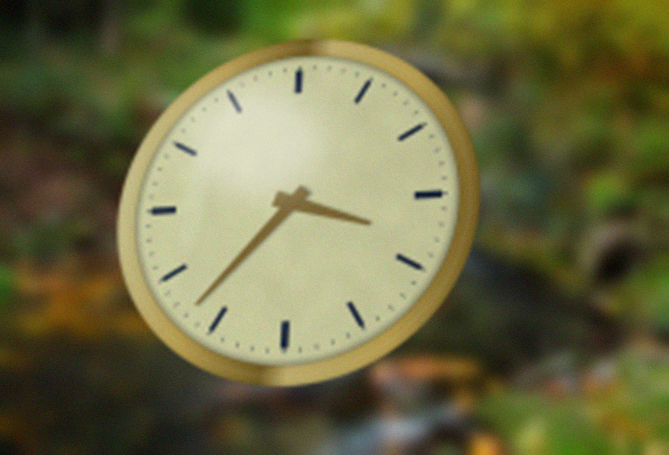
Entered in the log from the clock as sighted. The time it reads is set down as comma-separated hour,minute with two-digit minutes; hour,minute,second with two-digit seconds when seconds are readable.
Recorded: 3,37
